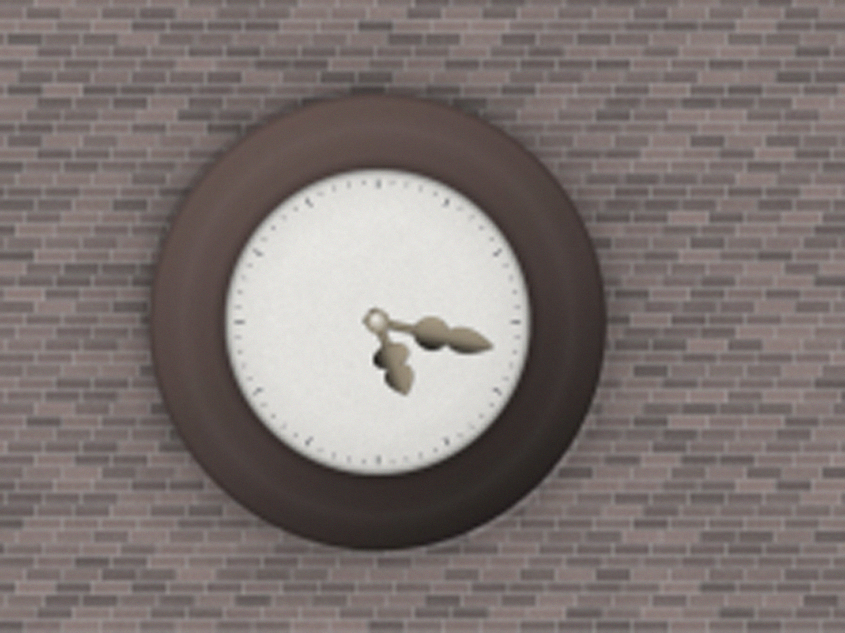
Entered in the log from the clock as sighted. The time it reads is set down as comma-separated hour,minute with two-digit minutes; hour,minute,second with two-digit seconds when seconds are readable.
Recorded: 5,17
